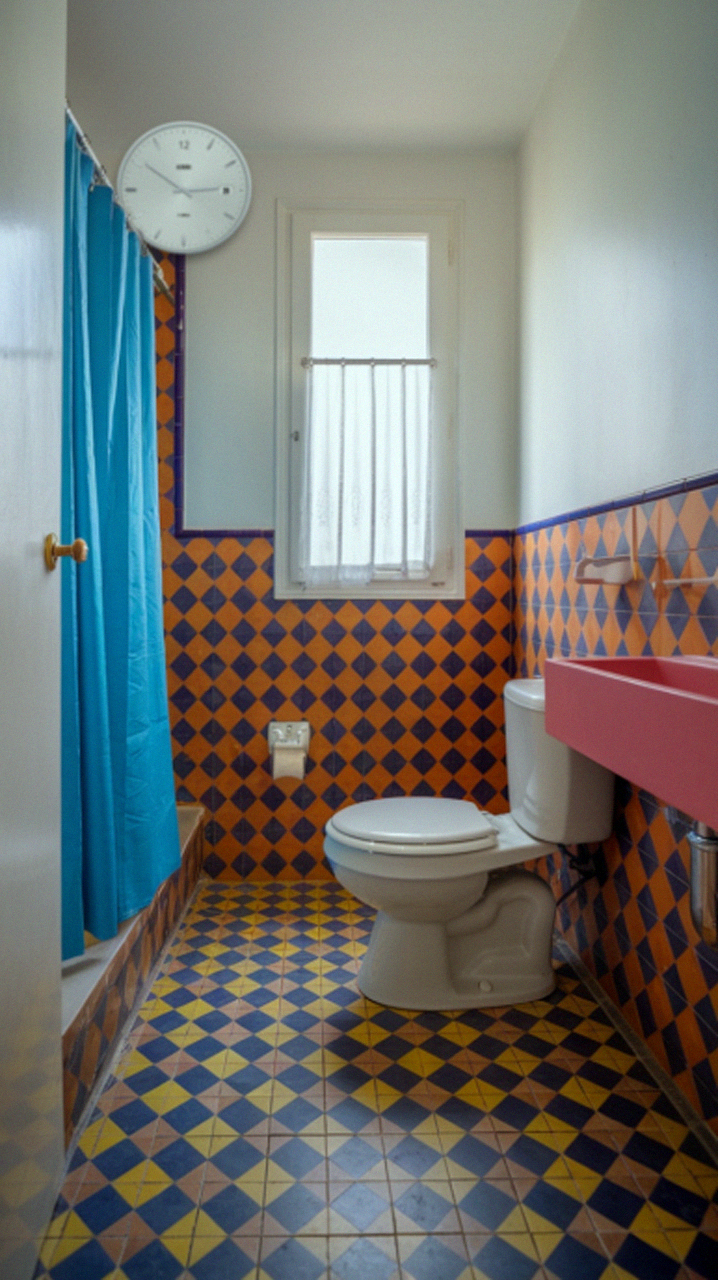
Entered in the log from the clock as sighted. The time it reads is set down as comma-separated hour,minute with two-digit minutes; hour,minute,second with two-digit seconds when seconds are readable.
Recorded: 2,51
